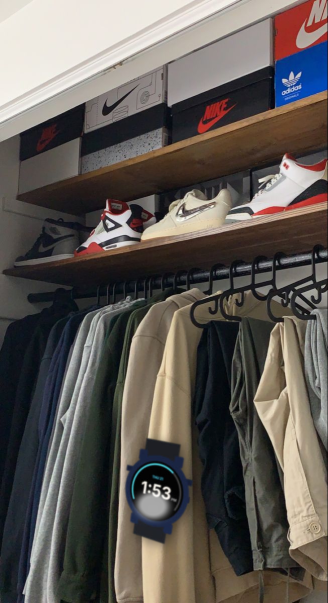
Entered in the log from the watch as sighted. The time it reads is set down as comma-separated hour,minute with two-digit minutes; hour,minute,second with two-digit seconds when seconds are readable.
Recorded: 1,53
